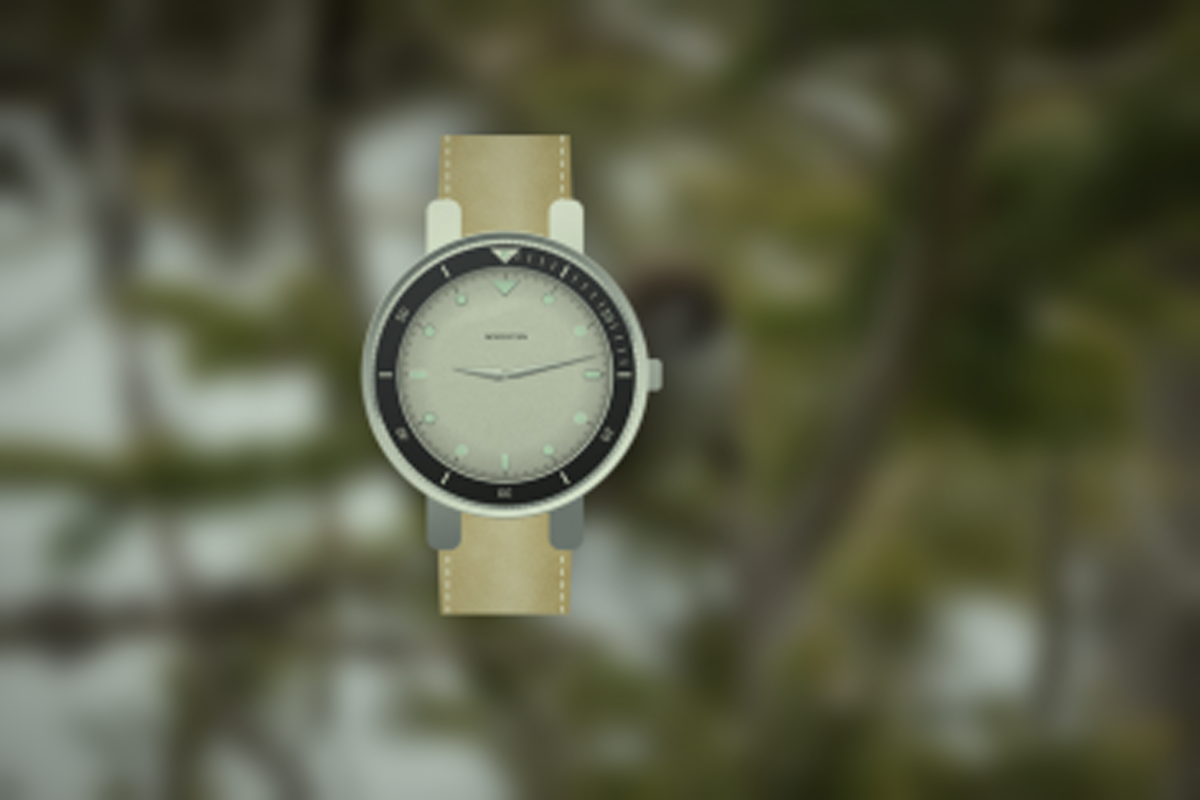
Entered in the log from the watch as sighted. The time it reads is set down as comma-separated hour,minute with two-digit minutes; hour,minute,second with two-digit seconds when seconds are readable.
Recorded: 9,13
